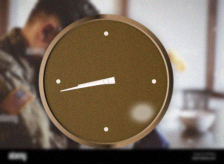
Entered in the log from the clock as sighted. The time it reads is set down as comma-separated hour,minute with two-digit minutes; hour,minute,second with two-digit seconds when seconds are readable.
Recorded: 8,43
